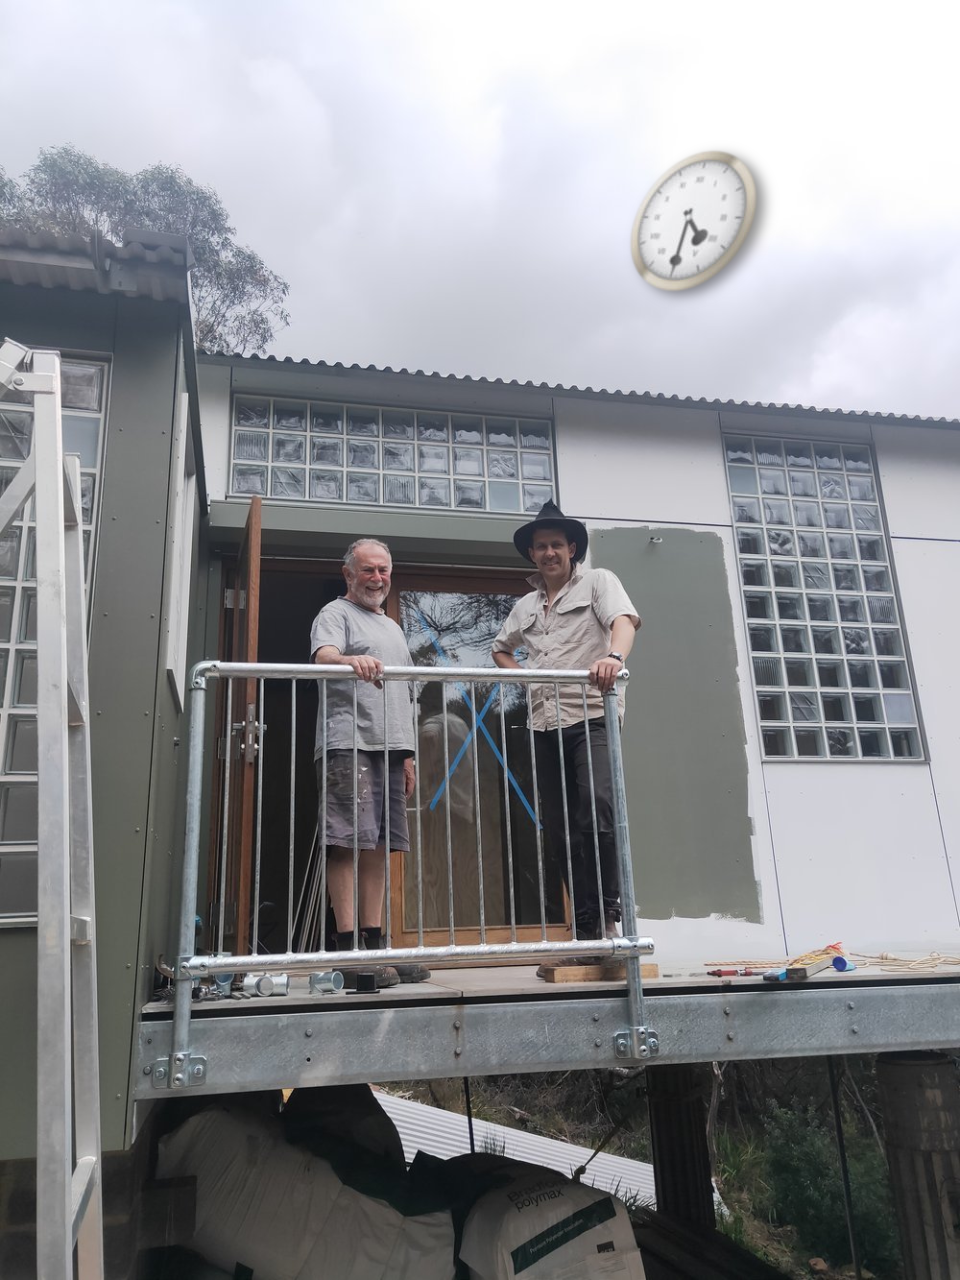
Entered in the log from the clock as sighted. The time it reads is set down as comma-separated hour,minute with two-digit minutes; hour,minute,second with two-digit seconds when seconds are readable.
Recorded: 4,30
